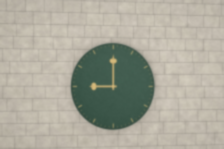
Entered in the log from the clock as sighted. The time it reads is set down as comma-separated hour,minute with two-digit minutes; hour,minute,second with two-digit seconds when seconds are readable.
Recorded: 9,00
